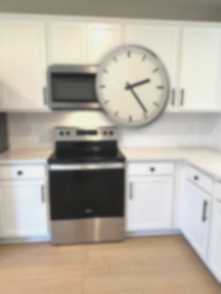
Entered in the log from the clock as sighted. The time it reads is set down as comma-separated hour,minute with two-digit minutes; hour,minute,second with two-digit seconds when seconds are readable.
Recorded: 2,24
